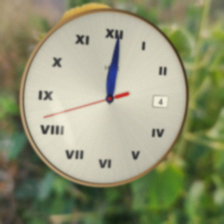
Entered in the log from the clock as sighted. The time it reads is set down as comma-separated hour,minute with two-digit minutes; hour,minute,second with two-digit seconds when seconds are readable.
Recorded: 12,00,42
